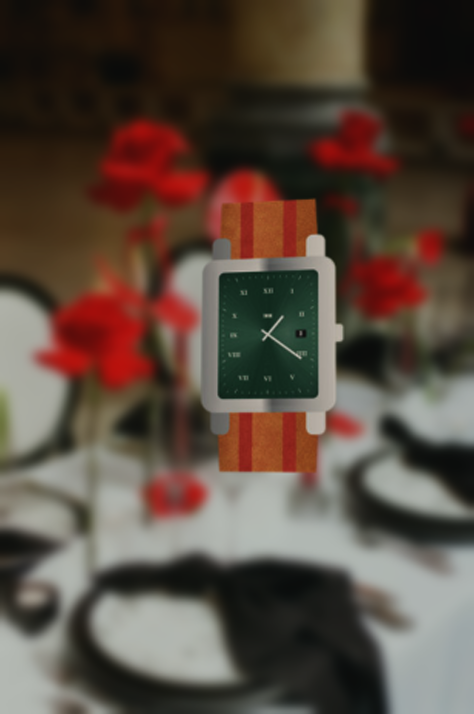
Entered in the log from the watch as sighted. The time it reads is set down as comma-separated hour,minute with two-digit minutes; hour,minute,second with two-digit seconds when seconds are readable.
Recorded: 1,21
